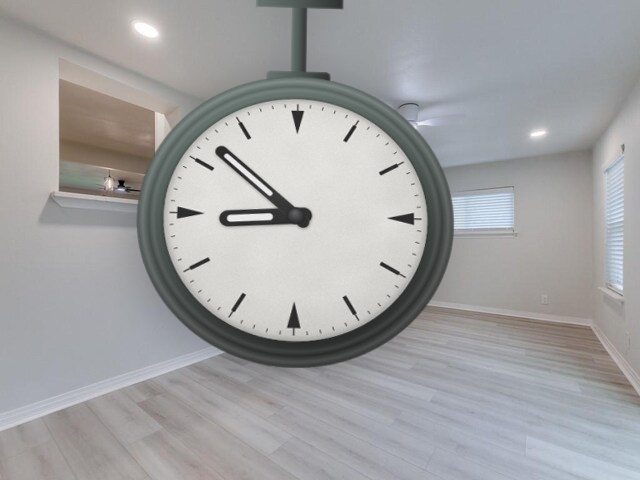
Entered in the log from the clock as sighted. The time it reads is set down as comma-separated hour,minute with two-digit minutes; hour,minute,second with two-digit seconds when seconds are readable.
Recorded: 8,52
